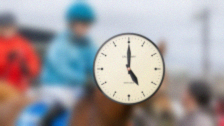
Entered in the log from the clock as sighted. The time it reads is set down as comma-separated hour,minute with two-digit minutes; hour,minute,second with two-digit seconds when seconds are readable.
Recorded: 5,00
